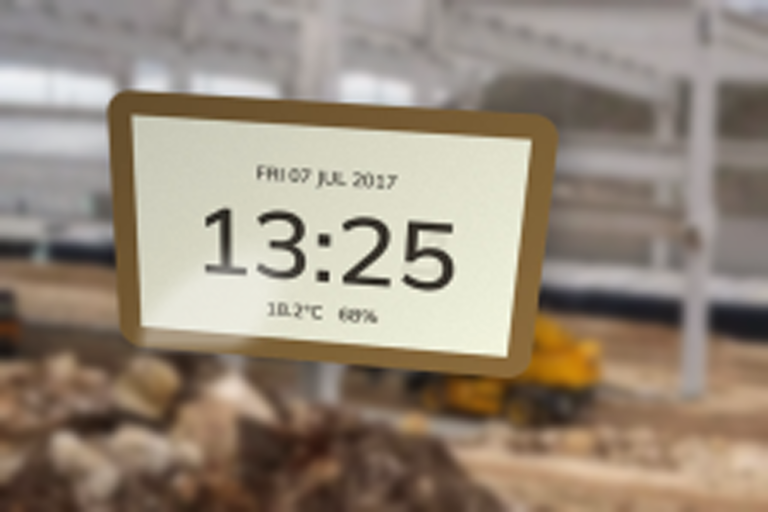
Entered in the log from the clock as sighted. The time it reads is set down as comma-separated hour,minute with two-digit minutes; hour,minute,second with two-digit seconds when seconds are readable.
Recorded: 13,25
